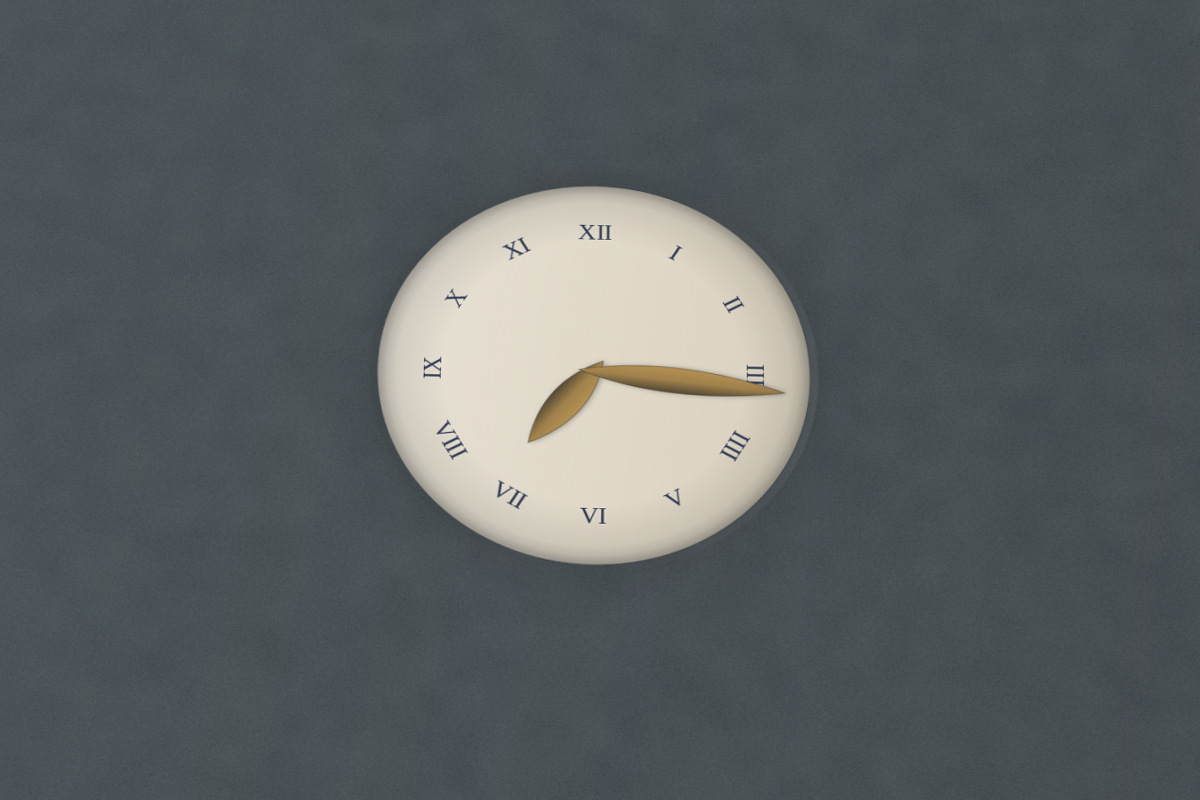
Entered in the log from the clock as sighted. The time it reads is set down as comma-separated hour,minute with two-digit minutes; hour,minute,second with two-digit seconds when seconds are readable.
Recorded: 7,16
